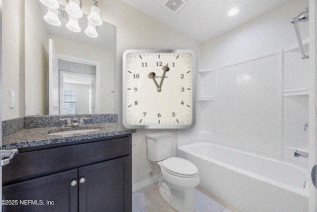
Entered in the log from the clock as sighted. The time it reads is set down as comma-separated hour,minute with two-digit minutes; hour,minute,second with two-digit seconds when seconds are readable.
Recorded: 11,03
